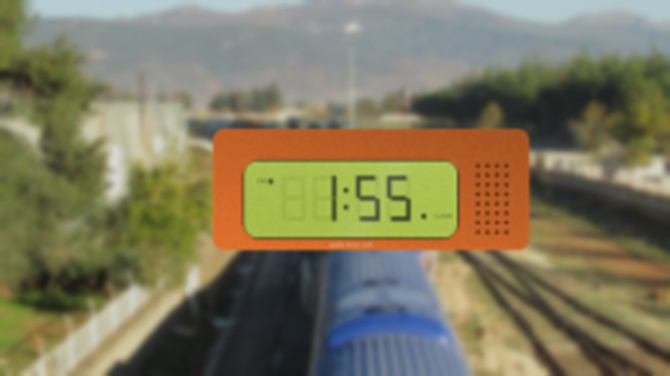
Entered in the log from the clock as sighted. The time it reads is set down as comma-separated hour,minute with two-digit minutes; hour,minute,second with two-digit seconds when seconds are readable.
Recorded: 1,55
